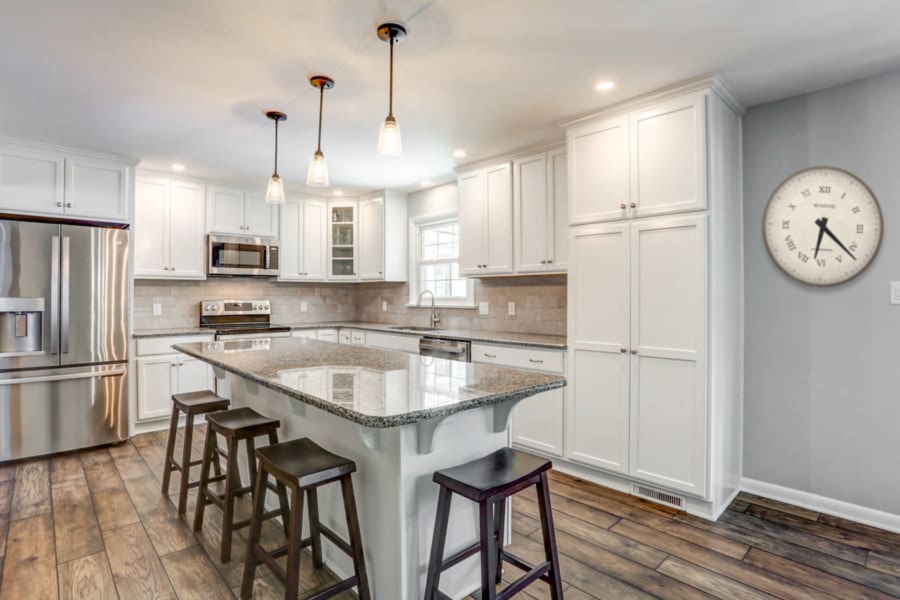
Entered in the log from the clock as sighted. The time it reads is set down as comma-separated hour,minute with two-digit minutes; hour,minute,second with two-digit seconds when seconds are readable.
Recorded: 6,22
